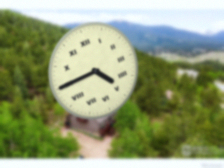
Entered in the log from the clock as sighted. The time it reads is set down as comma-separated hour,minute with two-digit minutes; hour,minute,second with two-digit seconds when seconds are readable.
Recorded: 4,45
